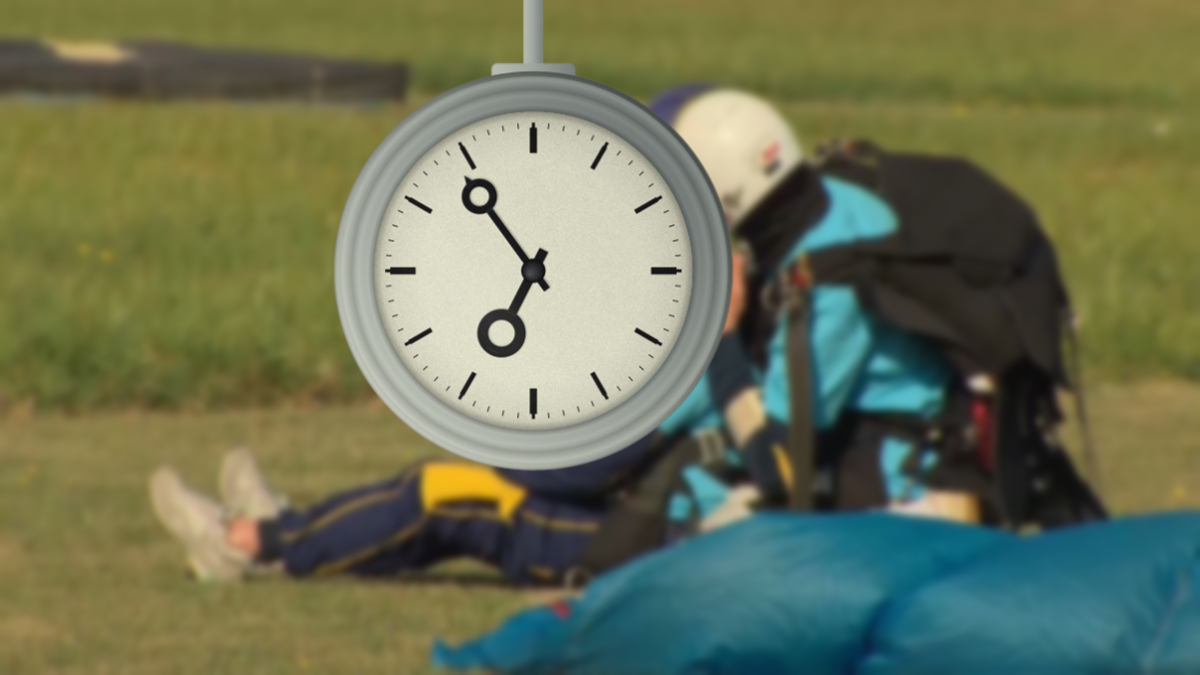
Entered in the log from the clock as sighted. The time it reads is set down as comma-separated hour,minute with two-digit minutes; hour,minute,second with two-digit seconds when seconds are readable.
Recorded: 6,54
